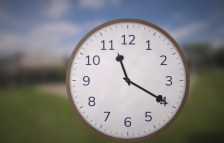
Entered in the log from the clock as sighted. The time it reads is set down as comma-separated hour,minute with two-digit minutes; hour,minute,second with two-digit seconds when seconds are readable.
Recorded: 11,20
